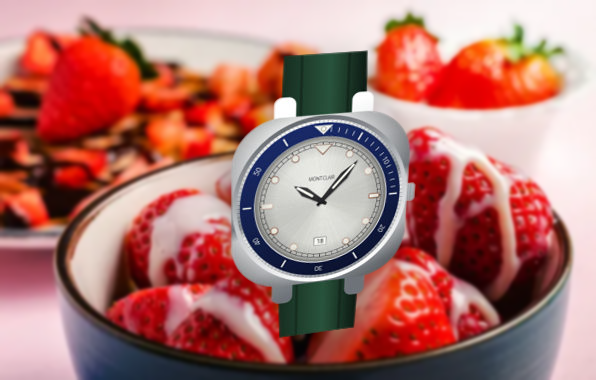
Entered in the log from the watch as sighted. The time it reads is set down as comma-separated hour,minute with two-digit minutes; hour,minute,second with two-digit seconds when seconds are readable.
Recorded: 10,07
